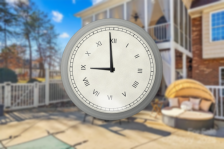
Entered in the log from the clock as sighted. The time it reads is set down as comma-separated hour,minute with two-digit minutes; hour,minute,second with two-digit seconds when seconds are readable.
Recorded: 8,59
